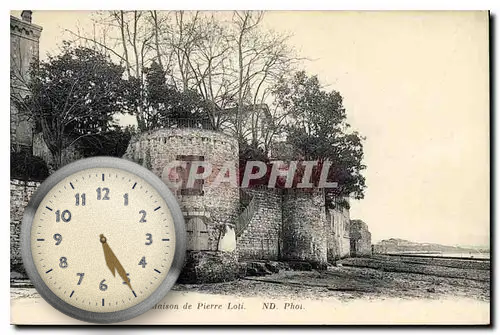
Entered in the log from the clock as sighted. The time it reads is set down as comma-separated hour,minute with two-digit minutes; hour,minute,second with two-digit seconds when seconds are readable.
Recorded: 5,25
